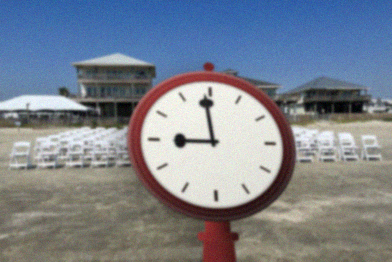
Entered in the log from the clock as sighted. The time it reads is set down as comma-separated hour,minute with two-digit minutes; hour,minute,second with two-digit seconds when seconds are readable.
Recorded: 8,59
